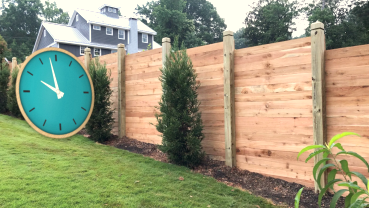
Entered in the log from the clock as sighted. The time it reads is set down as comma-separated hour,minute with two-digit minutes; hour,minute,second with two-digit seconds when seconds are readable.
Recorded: 9,58
